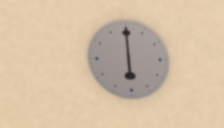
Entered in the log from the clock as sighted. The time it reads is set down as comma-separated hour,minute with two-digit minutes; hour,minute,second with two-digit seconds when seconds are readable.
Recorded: 6,00
